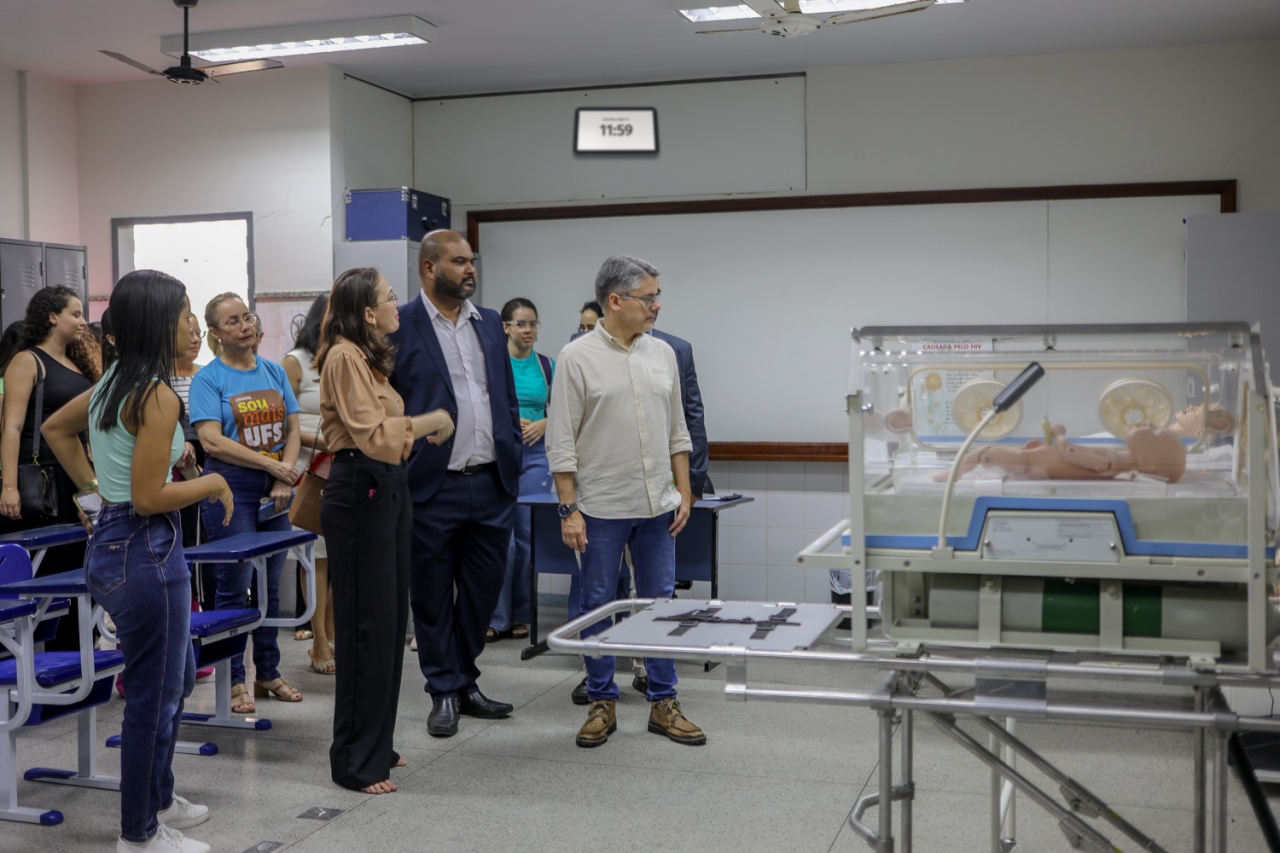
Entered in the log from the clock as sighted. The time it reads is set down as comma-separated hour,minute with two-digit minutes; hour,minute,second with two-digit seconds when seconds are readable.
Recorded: 11,59
